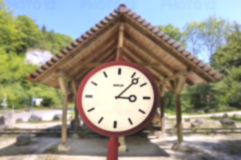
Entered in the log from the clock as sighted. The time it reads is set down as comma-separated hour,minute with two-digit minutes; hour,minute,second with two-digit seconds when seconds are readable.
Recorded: 3,07
